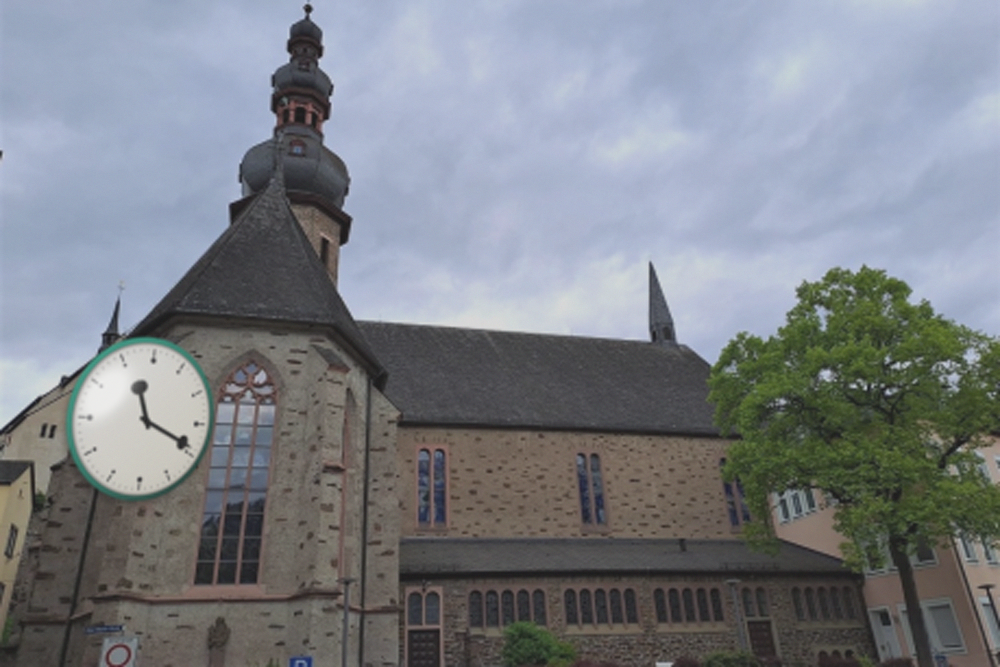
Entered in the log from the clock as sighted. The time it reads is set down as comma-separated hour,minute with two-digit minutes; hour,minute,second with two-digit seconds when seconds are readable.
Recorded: 11,19
